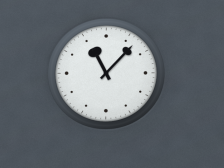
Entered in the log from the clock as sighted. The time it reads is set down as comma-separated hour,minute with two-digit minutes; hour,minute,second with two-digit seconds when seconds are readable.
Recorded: 11,07
